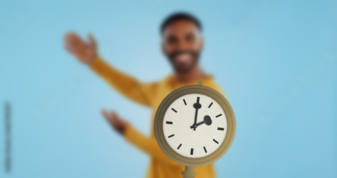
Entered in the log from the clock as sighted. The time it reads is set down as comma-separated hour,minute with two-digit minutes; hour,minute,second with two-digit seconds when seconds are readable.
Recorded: 2,00
